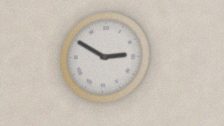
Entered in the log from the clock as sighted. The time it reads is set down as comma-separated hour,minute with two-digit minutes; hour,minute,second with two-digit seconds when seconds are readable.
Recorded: 2,50
